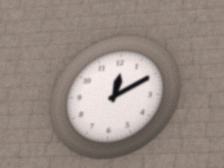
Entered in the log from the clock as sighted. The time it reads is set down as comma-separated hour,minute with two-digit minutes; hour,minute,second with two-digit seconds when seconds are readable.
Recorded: 12,10
